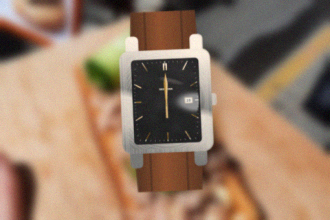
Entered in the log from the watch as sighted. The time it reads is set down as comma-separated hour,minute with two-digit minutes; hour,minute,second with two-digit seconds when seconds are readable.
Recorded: 6,00
